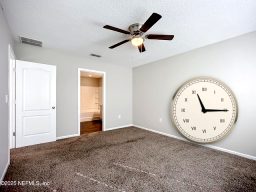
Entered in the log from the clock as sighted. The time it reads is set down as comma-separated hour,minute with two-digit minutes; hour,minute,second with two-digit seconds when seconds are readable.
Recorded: 11,15
